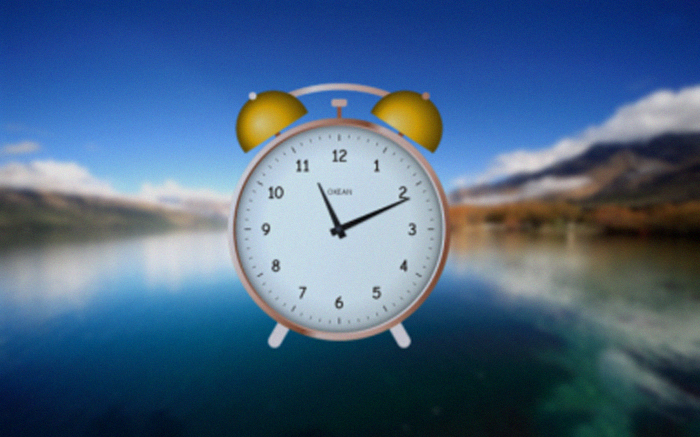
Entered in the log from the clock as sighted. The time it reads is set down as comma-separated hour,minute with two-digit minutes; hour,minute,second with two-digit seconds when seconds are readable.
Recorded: 11,11
